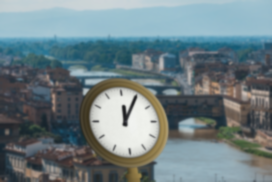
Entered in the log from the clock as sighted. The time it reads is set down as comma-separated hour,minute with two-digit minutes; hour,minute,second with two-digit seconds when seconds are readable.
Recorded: 12,05
